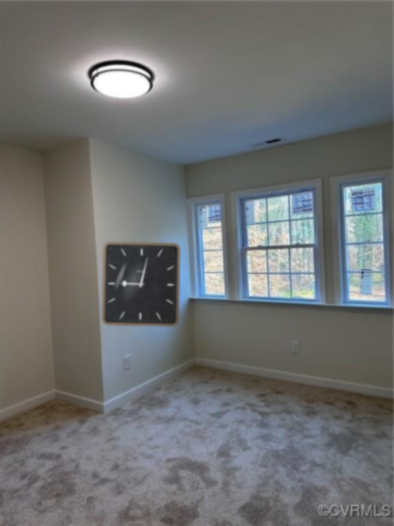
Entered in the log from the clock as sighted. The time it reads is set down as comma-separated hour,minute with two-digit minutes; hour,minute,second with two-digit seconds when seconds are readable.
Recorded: 9,02
